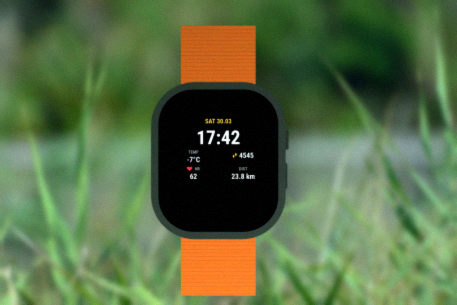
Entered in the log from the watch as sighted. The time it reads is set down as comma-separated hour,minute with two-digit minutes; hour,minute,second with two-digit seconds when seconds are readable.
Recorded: 17,42
